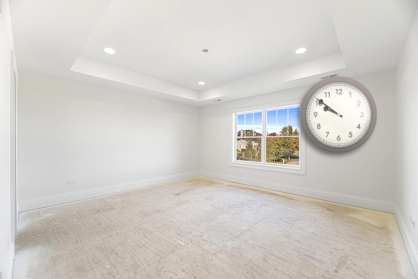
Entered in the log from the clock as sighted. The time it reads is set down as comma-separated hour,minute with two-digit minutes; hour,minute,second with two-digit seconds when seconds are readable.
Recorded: 9,51
